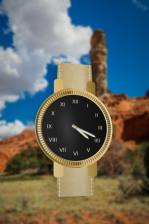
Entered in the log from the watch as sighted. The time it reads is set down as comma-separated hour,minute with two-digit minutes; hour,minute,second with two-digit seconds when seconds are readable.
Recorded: 4,19
